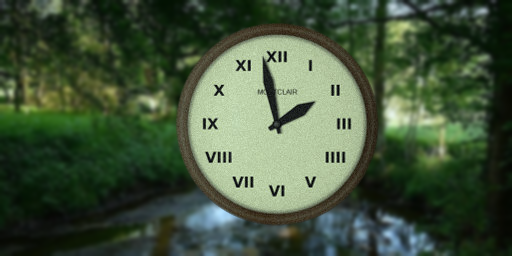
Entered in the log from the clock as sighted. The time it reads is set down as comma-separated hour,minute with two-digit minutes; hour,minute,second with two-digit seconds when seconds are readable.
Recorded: 1,58
